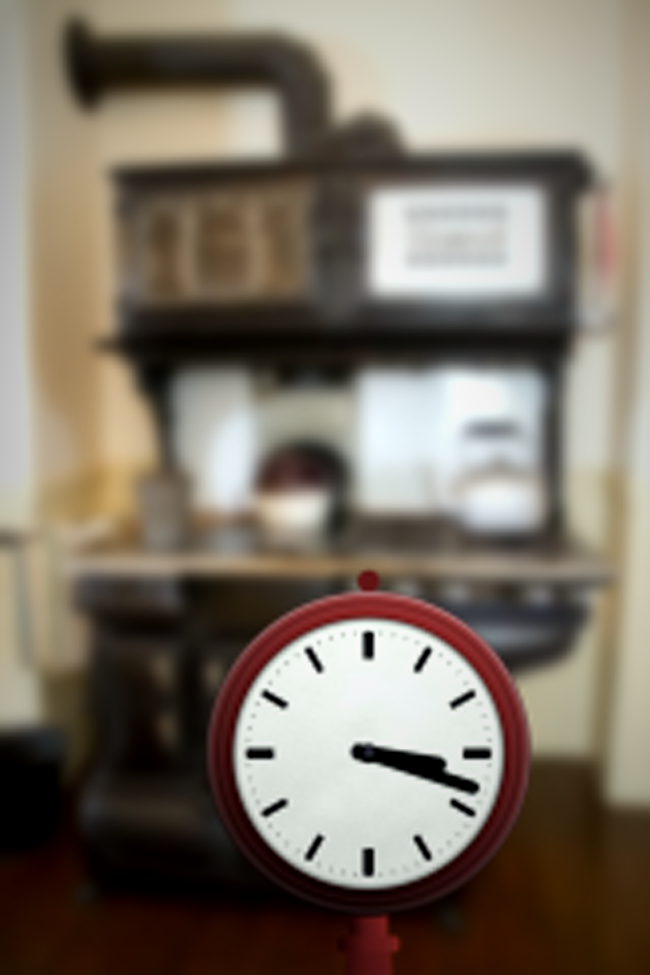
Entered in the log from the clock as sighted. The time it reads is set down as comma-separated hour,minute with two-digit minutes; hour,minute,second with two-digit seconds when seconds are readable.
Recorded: 3,18
